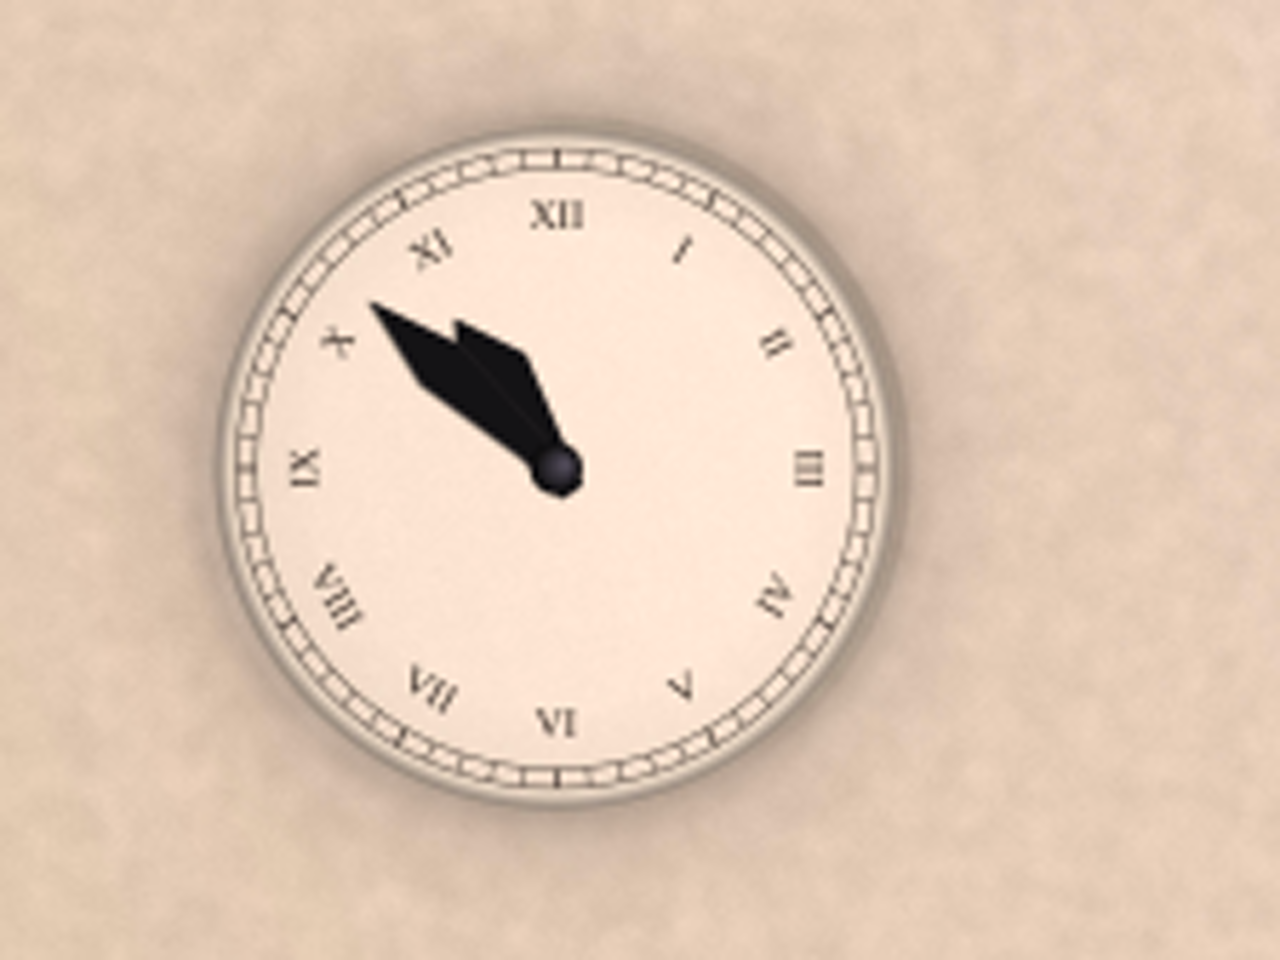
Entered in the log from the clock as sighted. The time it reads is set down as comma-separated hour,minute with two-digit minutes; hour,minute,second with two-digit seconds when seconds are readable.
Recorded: 10,52
